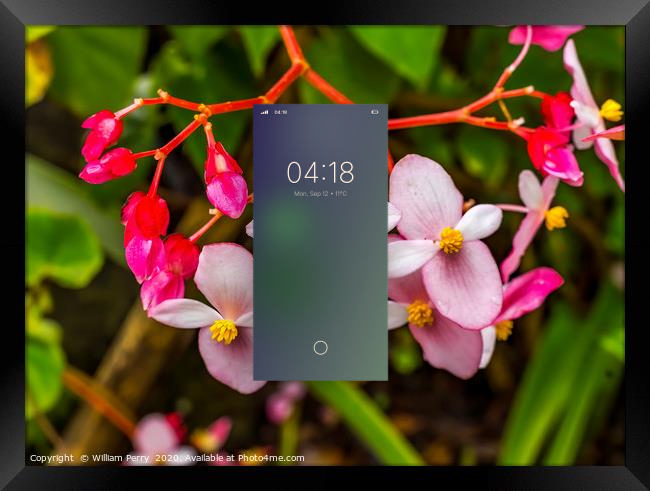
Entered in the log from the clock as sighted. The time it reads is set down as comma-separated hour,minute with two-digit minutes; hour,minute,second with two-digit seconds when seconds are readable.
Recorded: 4,18
